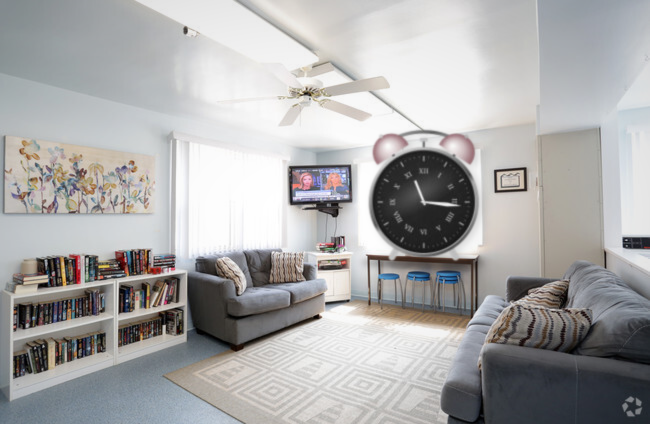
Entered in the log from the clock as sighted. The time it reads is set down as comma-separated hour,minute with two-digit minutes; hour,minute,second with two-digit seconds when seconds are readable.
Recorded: 11,16
